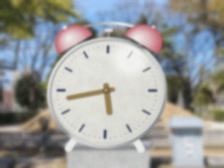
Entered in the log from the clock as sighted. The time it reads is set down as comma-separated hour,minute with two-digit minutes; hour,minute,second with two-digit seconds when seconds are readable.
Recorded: 5,43
